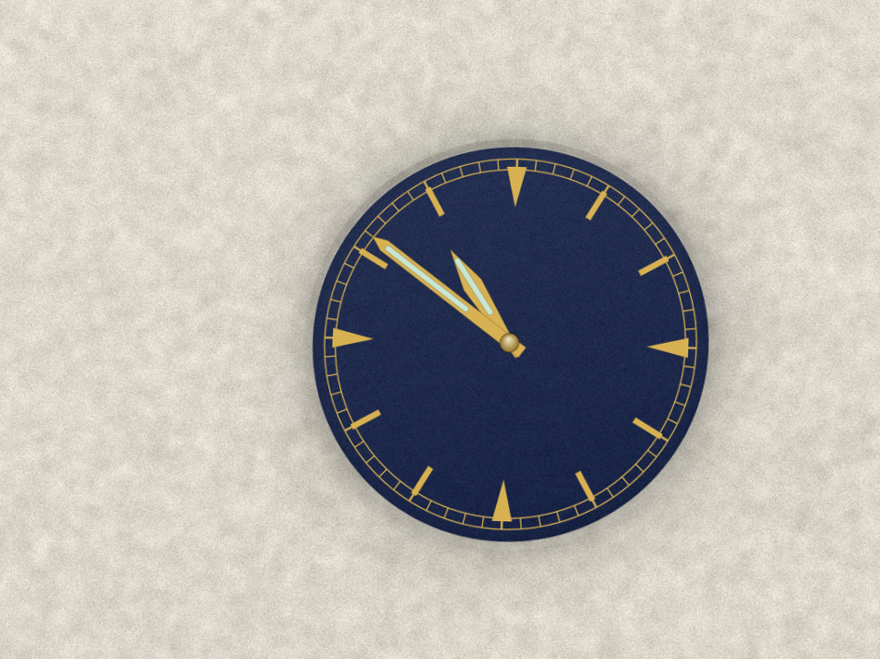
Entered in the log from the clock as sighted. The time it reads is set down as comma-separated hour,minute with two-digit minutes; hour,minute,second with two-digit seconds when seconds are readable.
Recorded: 10,51
